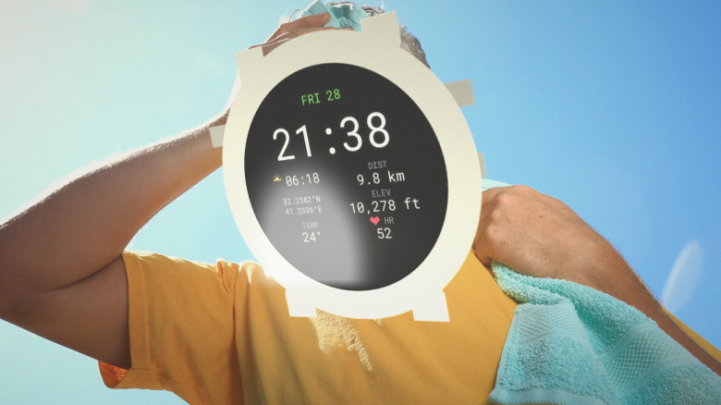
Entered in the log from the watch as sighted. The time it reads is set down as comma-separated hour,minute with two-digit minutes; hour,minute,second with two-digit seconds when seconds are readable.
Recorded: 21,38
